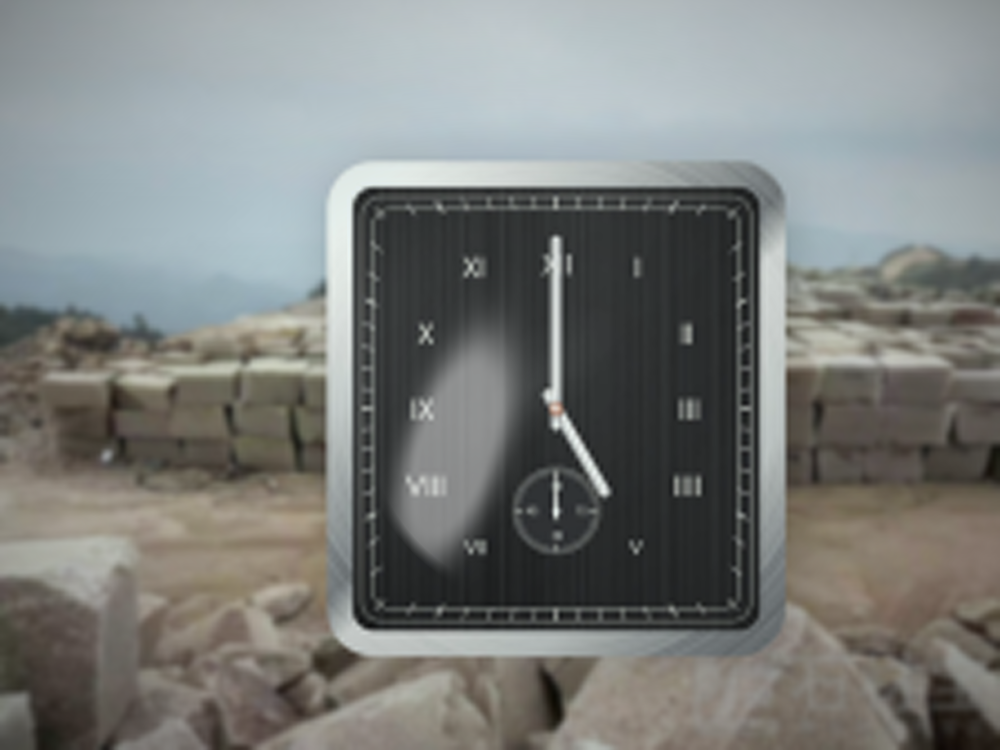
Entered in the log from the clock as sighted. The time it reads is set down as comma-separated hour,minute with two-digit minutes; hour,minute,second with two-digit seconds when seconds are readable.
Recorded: 5,00
